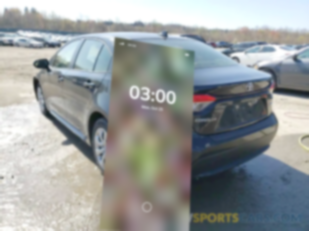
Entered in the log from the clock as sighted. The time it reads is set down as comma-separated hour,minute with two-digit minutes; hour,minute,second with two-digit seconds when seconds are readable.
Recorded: 3,00
